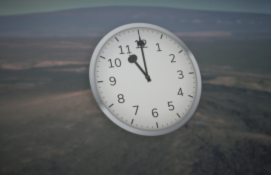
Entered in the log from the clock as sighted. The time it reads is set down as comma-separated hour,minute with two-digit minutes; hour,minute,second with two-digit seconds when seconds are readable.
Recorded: 11,00
